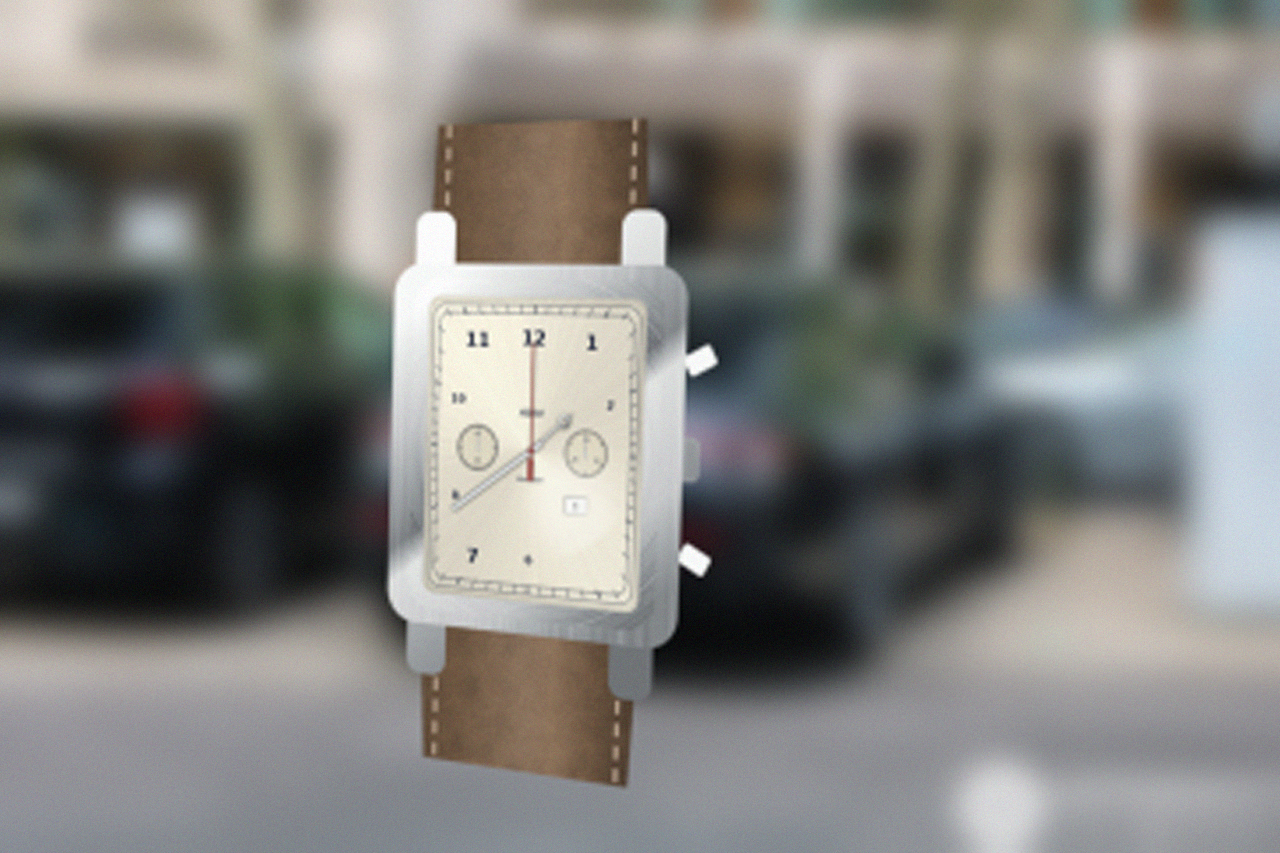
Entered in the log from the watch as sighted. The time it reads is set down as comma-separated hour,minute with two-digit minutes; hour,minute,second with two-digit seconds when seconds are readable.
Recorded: 1,39
